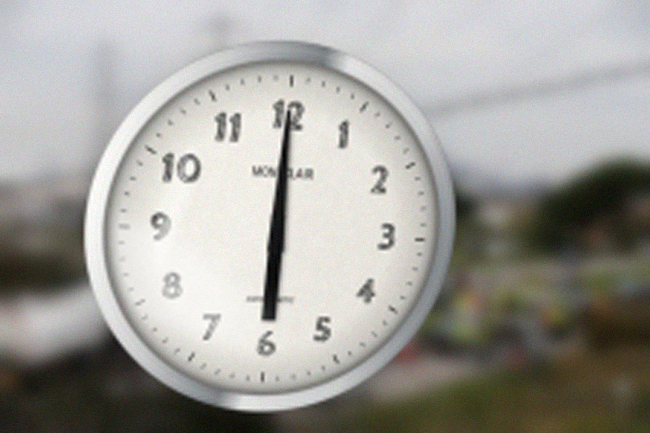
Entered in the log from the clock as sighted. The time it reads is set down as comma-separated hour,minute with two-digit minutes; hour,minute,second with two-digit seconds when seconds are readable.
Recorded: 6,00
